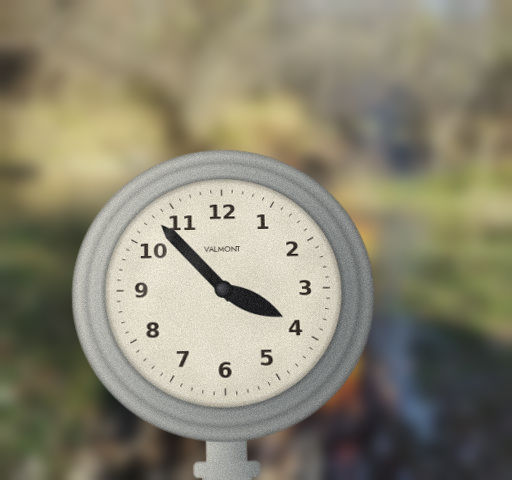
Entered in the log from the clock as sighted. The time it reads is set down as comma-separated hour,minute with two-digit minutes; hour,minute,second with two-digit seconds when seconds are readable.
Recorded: 3,53
